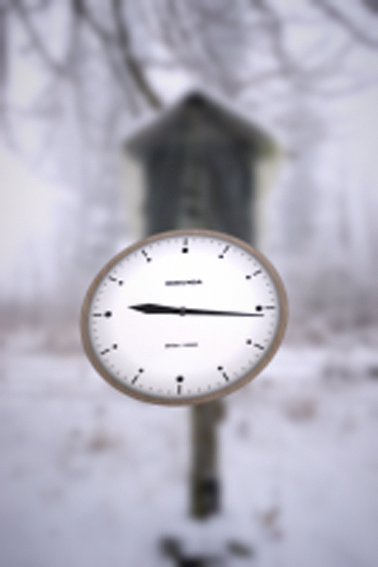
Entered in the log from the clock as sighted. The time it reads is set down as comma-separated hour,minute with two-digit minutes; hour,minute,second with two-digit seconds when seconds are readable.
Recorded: 9,16
